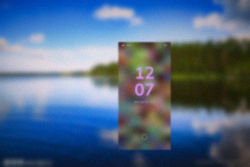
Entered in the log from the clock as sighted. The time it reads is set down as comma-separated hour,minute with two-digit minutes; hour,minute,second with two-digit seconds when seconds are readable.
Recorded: 12,07
